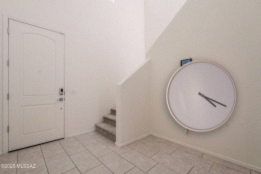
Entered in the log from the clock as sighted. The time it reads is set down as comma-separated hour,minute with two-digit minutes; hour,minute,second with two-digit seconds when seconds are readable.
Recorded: 4,19
